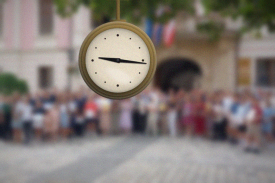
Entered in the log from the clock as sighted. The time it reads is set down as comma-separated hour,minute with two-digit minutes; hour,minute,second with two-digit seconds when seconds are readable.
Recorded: 9,16
